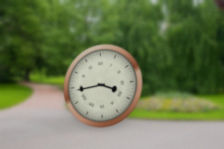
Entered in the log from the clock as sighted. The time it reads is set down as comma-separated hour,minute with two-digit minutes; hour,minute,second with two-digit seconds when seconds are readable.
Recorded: 3,44
